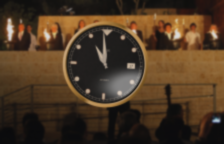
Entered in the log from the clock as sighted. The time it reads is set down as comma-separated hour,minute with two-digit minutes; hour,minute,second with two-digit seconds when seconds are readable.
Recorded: 10,59
